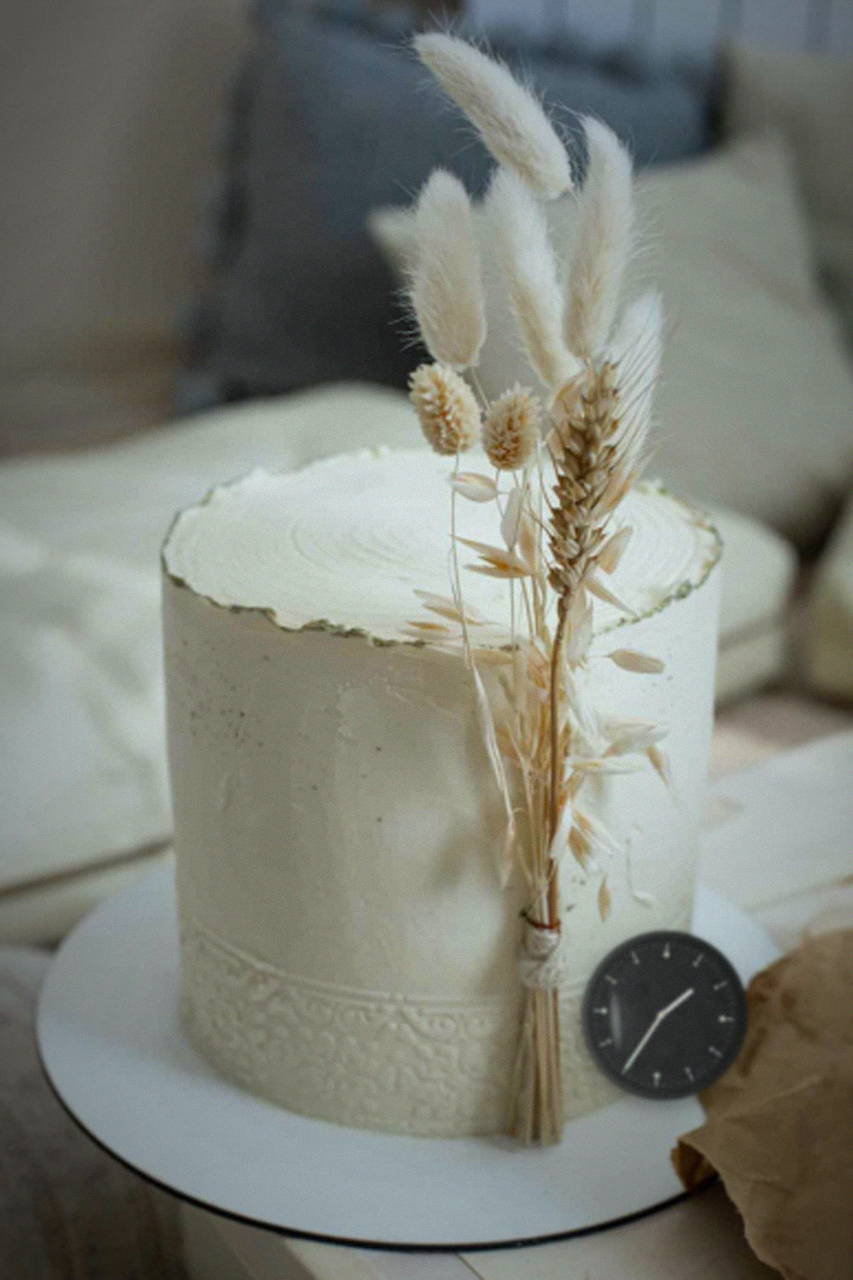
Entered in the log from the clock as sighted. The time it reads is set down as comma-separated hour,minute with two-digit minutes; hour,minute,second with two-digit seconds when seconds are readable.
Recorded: 1,35
